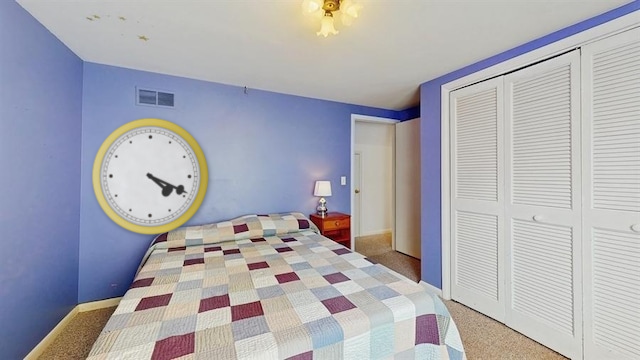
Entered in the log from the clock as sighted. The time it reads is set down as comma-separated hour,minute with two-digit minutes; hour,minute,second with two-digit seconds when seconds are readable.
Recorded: 4,19
